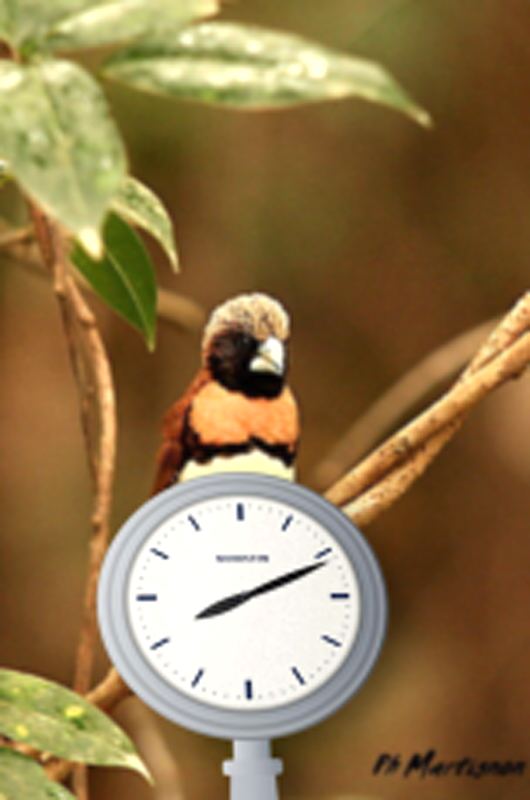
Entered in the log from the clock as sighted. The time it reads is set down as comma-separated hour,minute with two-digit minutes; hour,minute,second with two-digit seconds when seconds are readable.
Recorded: 8,11
